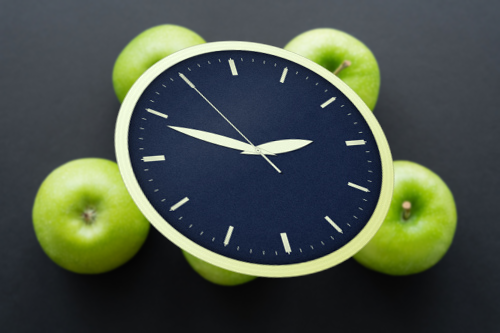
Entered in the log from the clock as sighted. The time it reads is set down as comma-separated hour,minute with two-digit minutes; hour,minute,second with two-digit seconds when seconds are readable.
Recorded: 2,48,55
